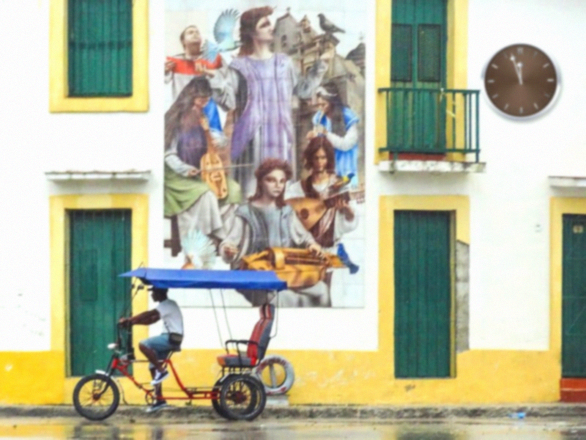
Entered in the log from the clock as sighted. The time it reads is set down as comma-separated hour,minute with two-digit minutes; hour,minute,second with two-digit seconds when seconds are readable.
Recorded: 11,57
